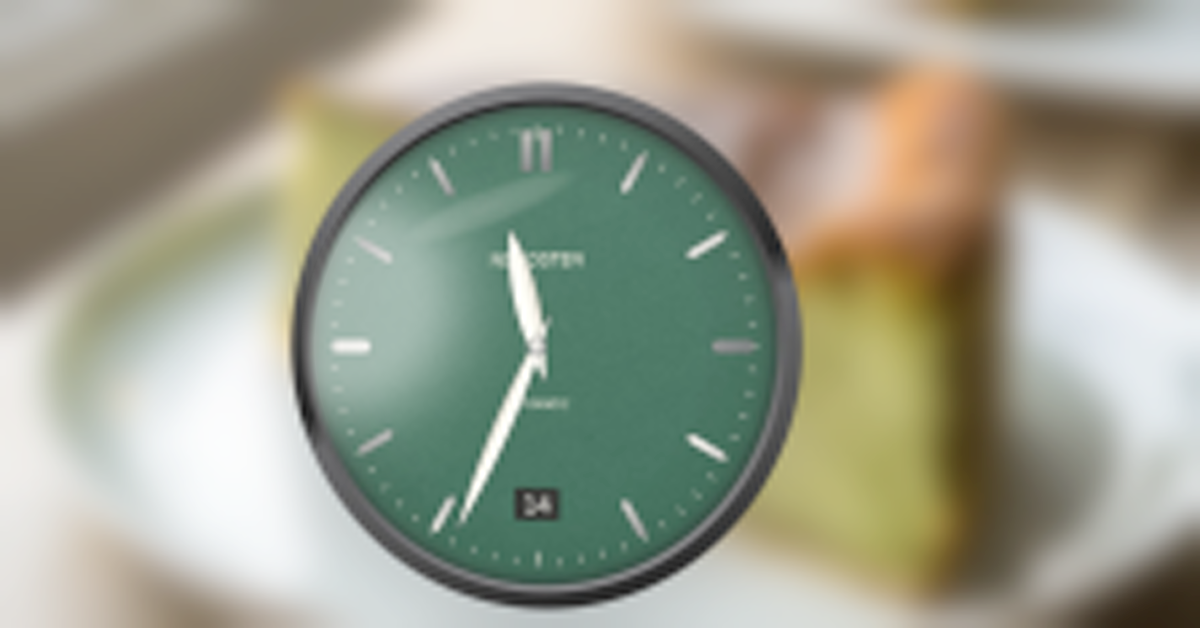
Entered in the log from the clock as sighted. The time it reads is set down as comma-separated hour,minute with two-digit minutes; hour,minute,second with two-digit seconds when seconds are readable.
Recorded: 11,34
